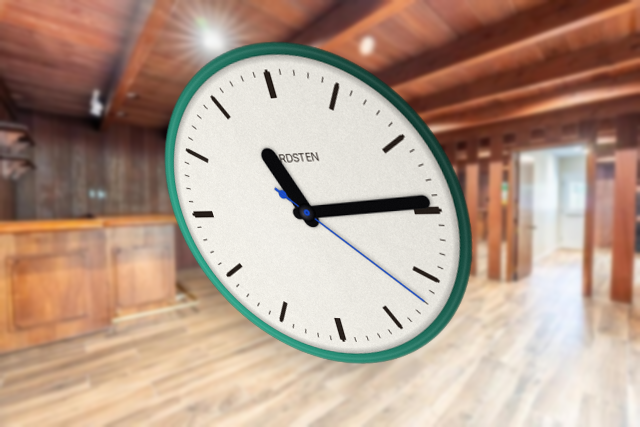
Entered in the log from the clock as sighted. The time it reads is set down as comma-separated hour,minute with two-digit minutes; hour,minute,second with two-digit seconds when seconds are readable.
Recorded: 11,14,22
